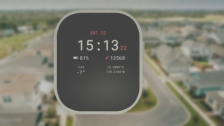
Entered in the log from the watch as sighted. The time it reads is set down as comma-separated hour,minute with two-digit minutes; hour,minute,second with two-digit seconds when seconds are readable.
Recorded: 15,13
